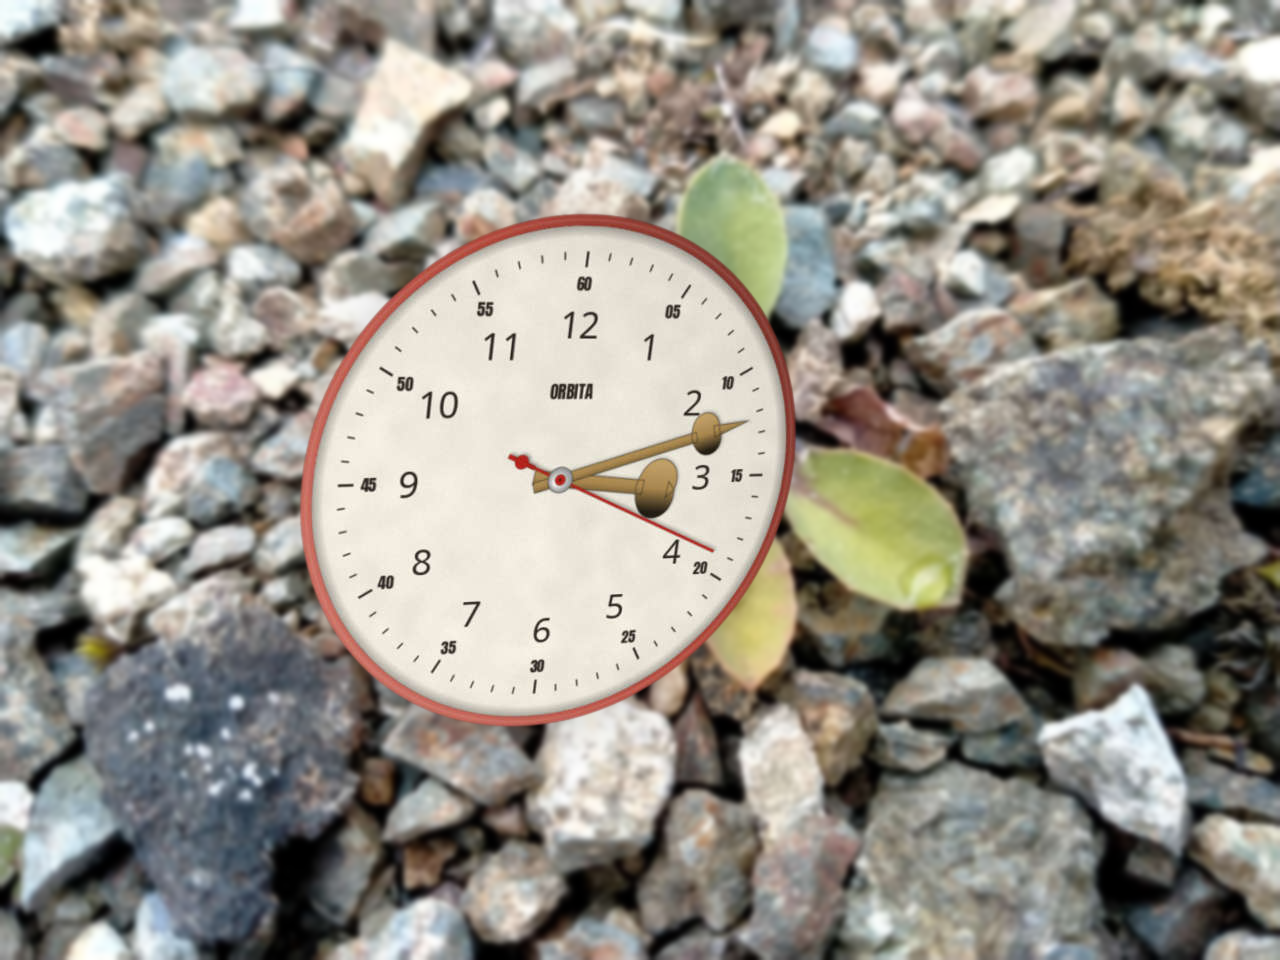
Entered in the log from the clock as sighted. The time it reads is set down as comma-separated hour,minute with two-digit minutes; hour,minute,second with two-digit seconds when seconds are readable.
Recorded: 3,12,19
